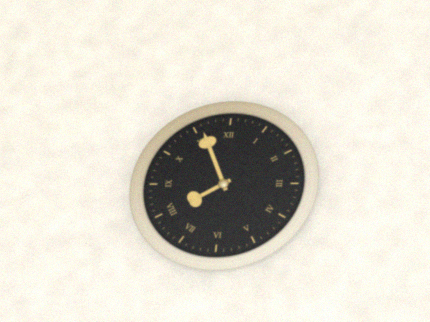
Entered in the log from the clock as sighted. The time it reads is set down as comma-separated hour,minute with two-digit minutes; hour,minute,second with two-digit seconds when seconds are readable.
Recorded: 7,56
